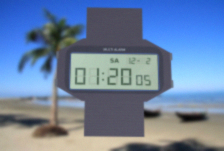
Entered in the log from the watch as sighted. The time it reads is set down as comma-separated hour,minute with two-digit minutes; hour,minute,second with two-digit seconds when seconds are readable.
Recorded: 1,20,05
